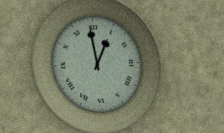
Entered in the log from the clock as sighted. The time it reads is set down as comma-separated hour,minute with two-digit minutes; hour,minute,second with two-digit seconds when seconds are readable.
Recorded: 12,59
